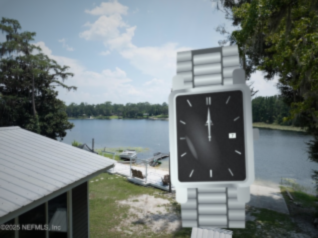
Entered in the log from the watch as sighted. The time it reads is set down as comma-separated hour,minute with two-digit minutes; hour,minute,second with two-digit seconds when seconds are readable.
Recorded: 12,00
